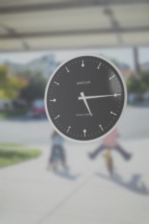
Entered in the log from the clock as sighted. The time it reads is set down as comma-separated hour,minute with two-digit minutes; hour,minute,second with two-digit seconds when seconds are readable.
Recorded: 5,15
